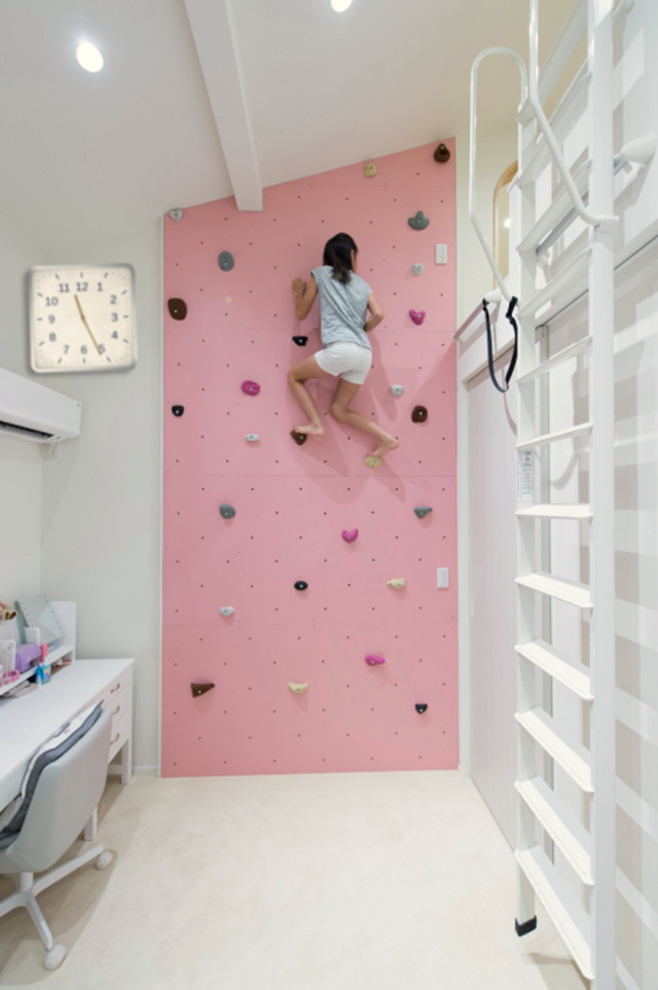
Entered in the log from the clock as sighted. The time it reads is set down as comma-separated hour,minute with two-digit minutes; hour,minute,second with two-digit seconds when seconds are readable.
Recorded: 11,26
